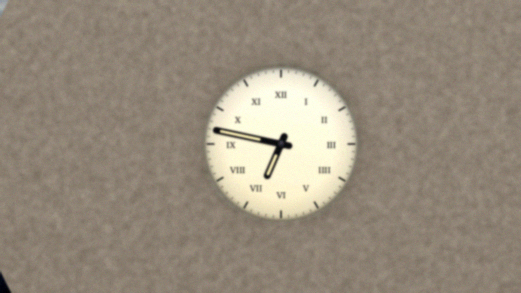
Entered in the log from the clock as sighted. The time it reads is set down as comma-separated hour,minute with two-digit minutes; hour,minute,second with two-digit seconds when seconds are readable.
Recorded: 6,47
